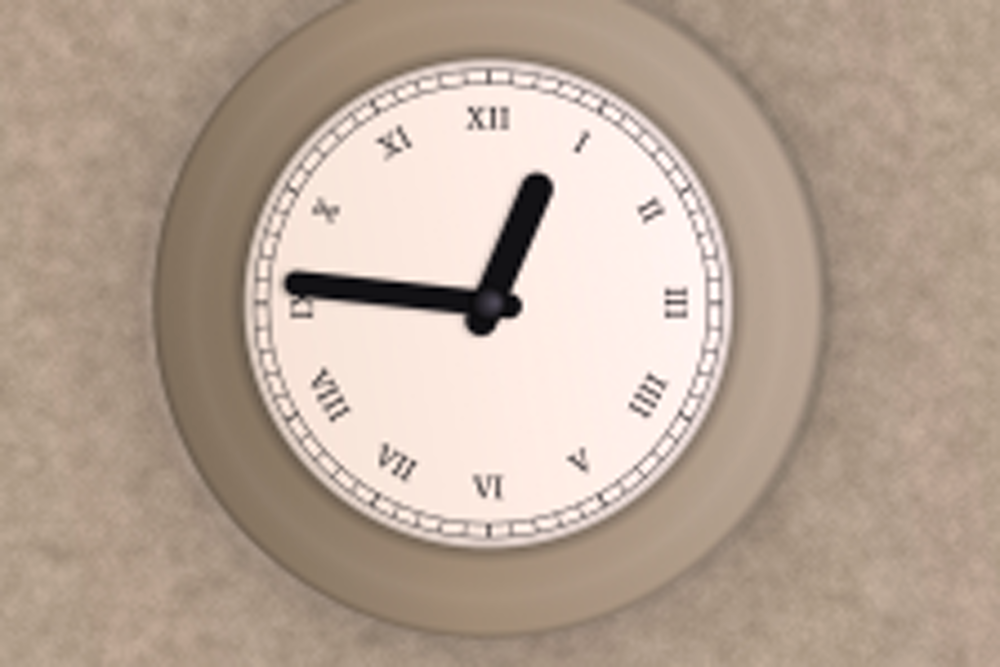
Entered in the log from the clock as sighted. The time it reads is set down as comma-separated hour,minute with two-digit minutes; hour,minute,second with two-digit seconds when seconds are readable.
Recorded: 12,46
